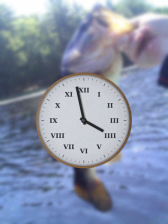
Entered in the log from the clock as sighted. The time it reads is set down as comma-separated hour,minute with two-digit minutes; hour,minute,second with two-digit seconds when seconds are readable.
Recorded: 3,58
